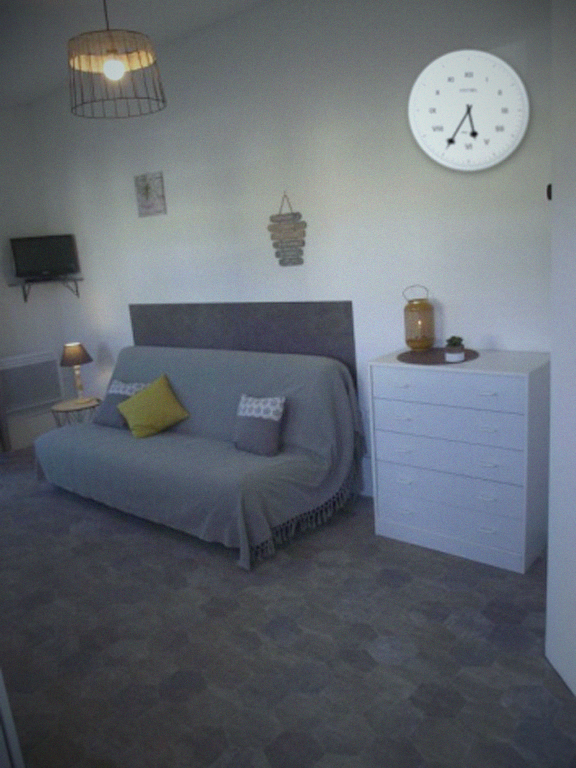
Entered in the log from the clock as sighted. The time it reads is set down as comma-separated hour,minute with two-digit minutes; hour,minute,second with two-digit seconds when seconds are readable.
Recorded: 5,35
